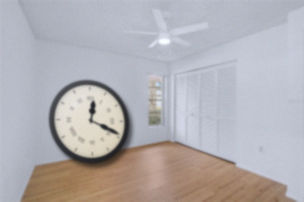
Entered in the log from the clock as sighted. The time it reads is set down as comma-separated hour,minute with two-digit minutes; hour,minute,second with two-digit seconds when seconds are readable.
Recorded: 12,19
